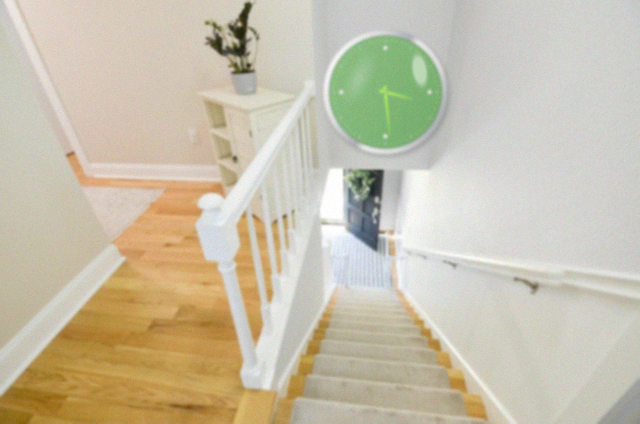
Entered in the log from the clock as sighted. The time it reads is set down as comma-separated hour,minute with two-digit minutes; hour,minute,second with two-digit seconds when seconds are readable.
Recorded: 3,29
